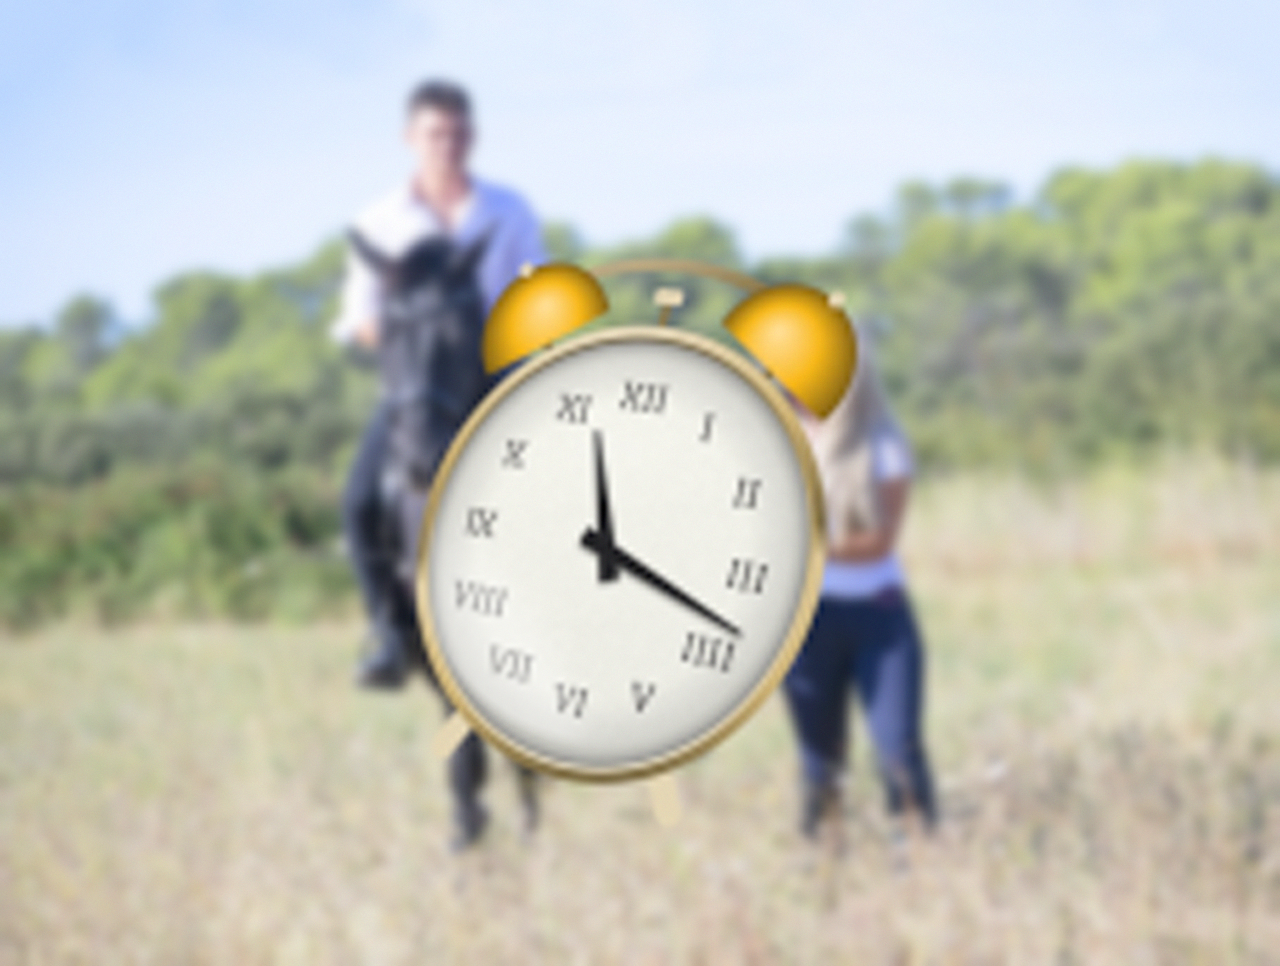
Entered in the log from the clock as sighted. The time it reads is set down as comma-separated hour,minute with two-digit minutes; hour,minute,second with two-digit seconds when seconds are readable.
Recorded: 11,18
